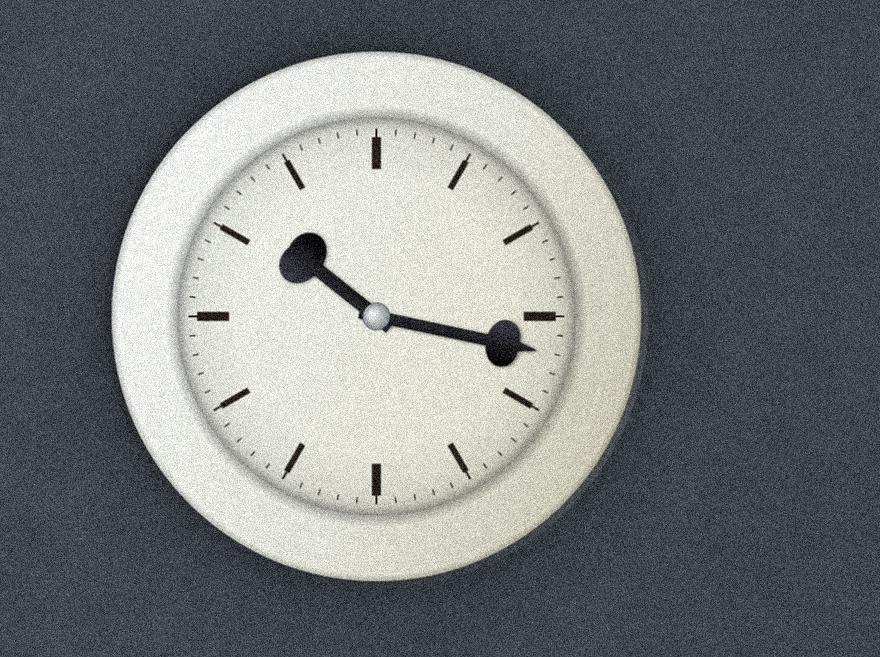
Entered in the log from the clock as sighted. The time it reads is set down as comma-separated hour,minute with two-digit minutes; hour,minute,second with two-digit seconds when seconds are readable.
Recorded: 10,17
